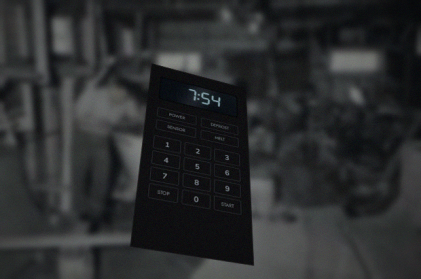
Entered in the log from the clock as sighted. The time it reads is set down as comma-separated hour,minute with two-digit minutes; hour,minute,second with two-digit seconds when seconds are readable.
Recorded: 7,54
